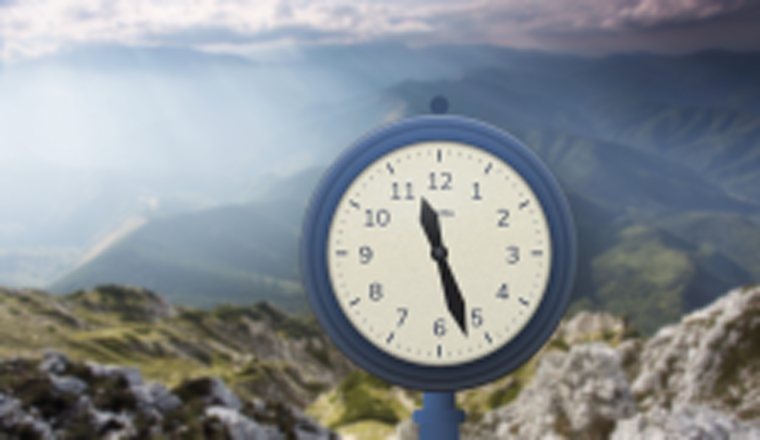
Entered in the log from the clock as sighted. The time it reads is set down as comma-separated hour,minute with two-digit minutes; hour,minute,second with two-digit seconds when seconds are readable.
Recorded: 11,27
